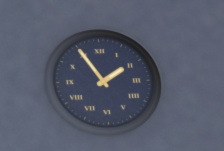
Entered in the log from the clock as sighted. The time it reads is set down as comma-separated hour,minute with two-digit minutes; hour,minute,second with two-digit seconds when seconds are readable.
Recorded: 1,55
